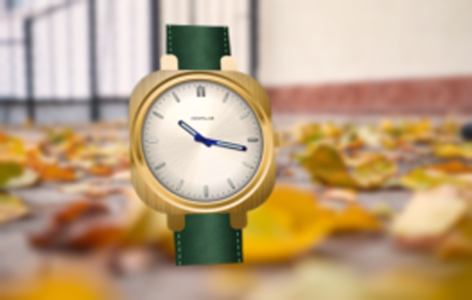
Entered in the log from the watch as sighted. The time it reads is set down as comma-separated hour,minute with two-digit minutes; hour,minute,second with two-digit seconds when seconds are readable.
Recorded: 10,17
